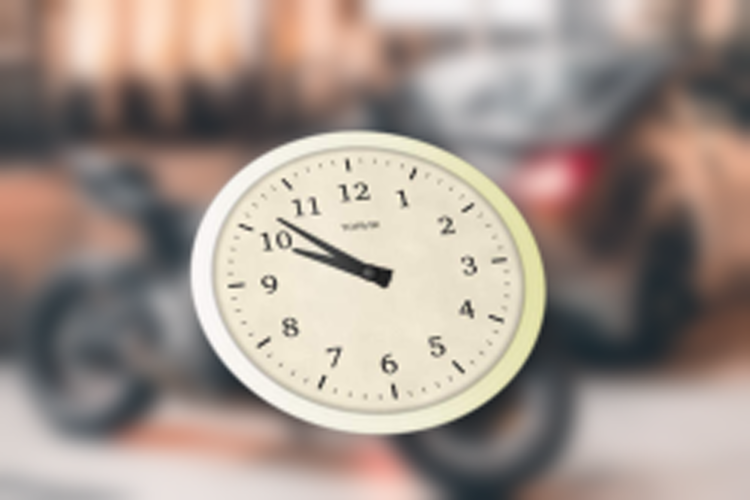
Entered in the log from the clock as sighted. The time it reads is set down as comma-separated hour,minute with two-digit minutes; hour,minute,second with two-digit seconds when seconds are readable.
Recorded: 9,52
